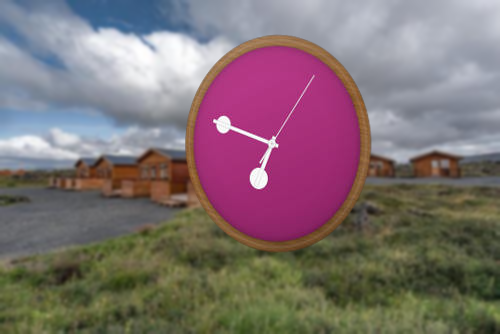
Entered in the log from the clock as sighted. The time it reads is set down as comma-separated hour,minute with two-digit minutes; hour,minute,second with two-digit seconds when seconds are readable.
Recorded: 6,48,06
